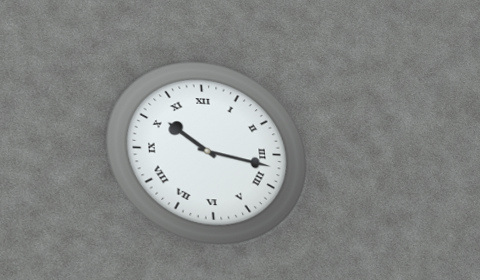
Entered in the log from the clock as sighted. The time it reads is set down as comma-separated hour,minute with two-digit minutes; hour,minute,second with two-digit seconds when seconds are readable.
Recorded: 10,17
